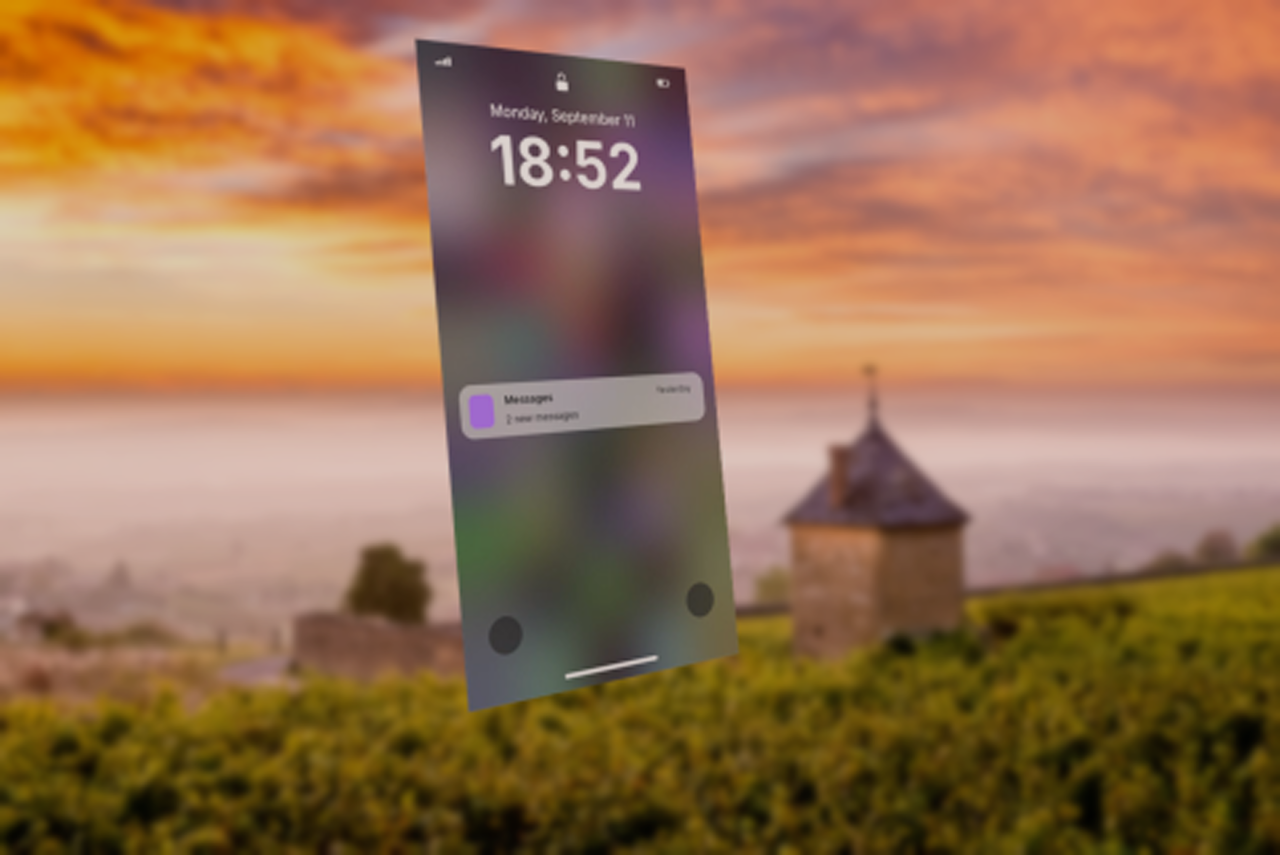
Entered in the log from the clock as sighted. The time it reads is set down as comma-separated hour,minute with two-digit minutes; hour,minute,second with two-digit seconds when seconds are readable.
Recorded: 18,52
